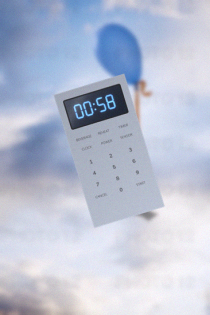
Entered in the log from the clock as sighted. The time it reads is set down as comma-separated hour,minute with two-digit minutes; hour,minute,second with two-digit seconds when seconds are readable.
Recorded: 0,58
